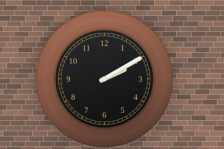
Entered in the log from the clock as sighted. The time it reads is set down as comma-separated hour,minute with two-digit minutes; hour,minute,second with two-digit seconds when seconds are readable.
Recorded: 2,10
